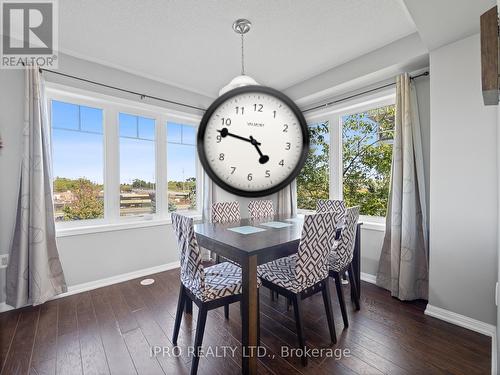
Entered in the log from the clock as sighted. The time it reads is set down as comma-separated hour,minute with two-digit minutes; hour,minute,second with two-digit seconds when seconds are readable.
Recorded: 4,47
